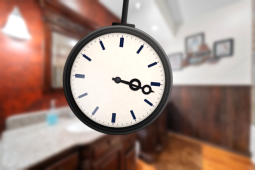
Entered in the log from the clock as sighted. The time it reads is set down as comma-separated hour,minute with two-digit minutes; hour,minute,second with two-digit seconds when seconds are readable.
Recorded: 3,17
